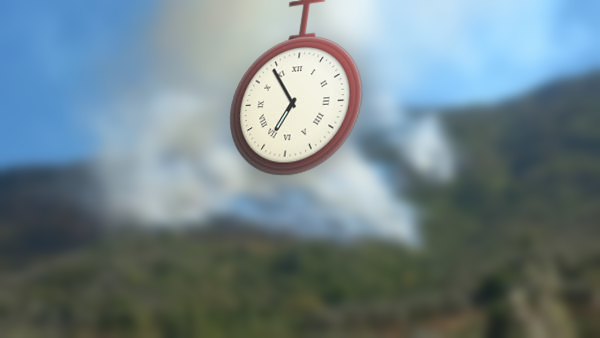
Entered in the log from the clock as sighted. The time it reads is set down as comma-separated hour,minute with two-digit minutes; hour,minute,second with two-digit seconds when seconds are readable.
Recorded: 6,54
